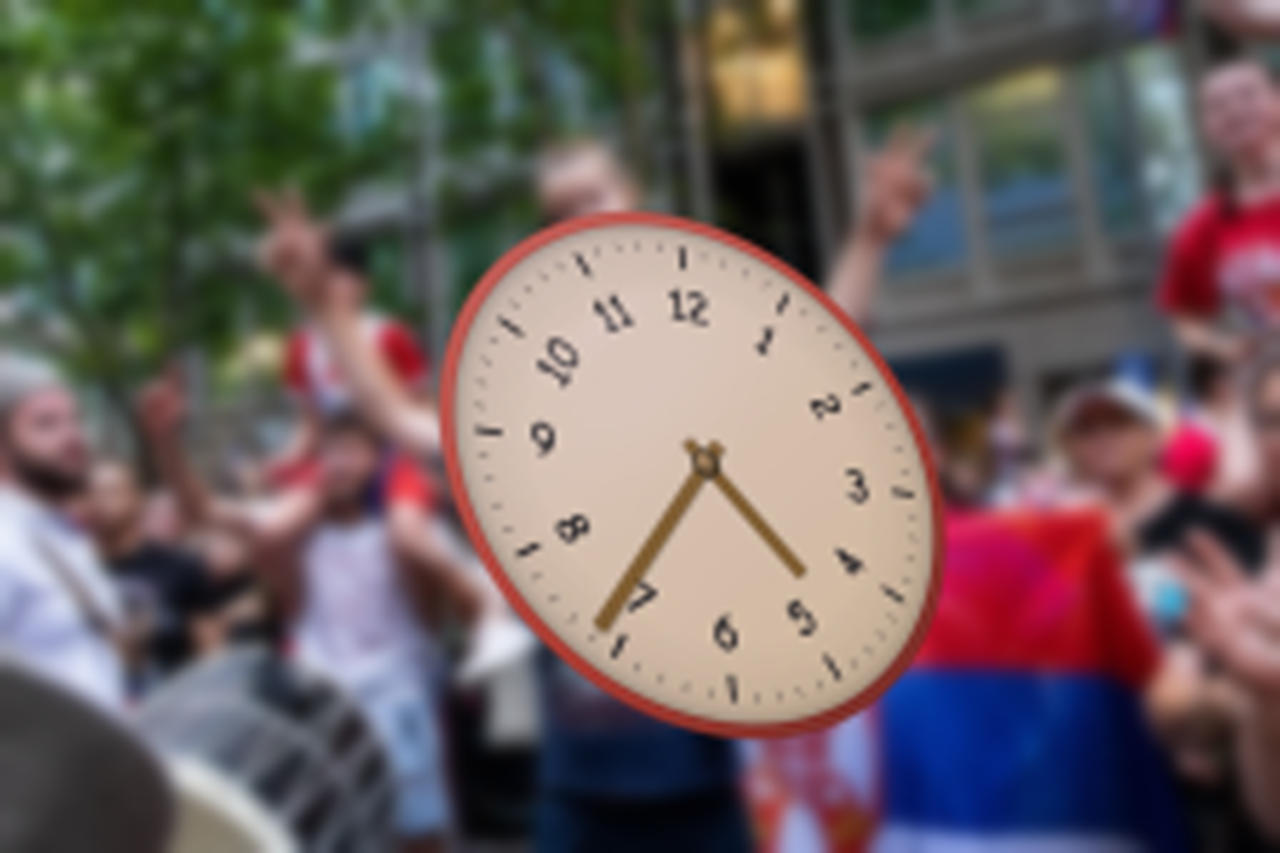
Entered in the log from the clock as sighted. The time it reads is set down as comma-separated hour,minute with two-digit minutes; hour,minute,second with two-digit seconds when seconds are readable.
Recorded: 4,36
